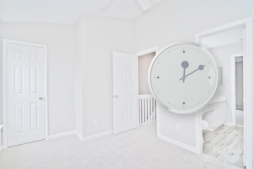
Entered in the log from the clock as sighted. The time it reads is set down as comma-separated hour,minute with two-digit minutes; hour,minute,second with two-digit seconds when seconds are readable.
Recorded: 12,10
